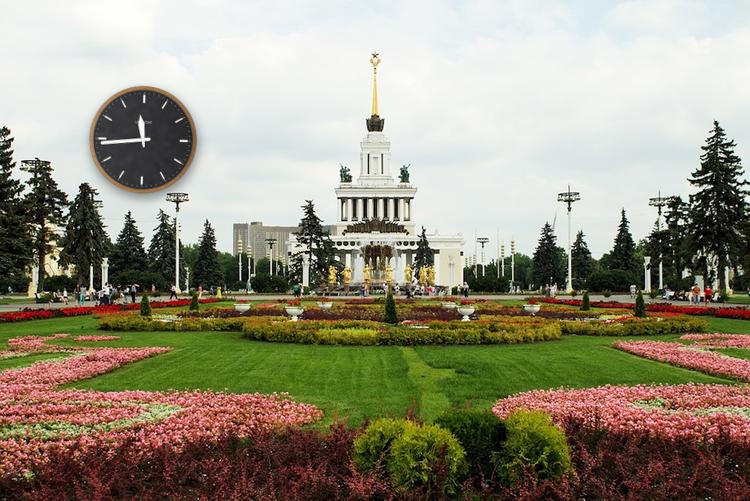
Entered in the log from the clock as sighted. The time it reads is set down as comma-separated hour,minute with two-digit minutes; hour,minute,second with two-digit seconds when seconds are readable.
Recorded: 11,44
